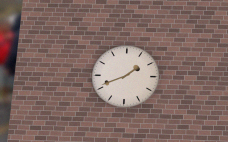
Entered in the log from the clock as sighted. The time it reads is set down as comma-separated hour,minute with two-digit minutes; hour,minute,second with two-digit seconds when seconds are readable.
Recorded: 1,41
